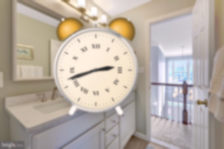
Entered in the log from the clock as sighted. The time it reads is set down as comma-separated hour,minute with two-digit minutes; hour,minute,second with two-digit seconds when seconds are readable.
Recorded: 2,42
